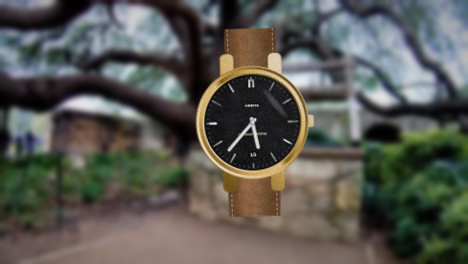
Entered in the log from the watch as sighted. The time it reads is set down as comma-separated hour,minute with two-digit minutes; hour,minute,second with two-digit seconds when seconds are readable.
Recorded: 5,37
